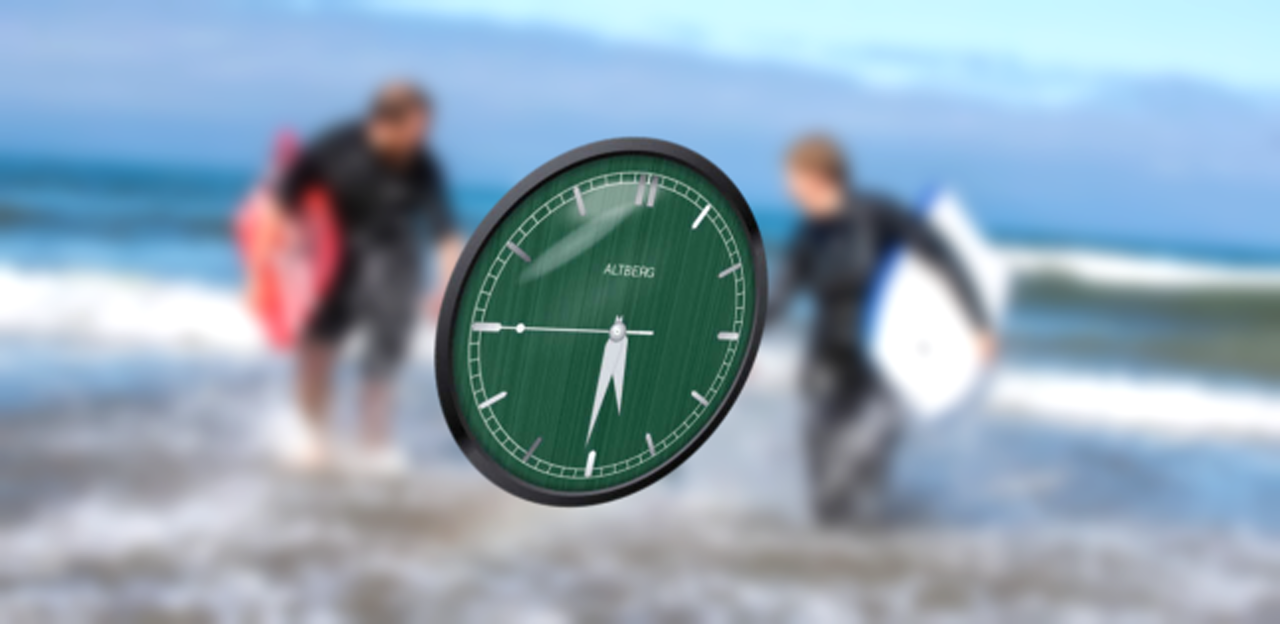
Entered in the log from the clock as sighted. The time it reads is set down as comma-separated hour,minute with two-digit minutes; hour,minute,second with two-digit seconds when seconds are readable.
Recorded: 5,30,45
